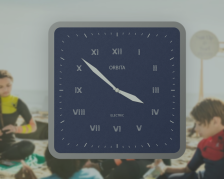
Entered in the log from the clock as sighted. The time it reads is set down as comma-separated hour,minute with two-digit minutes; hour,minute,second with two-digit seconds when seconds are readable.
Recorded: 3,52
